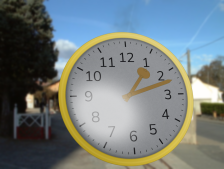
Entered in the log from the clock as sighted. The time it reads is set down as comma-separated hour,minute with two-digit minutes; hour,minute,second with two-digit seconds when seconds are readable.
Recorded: 1,12
